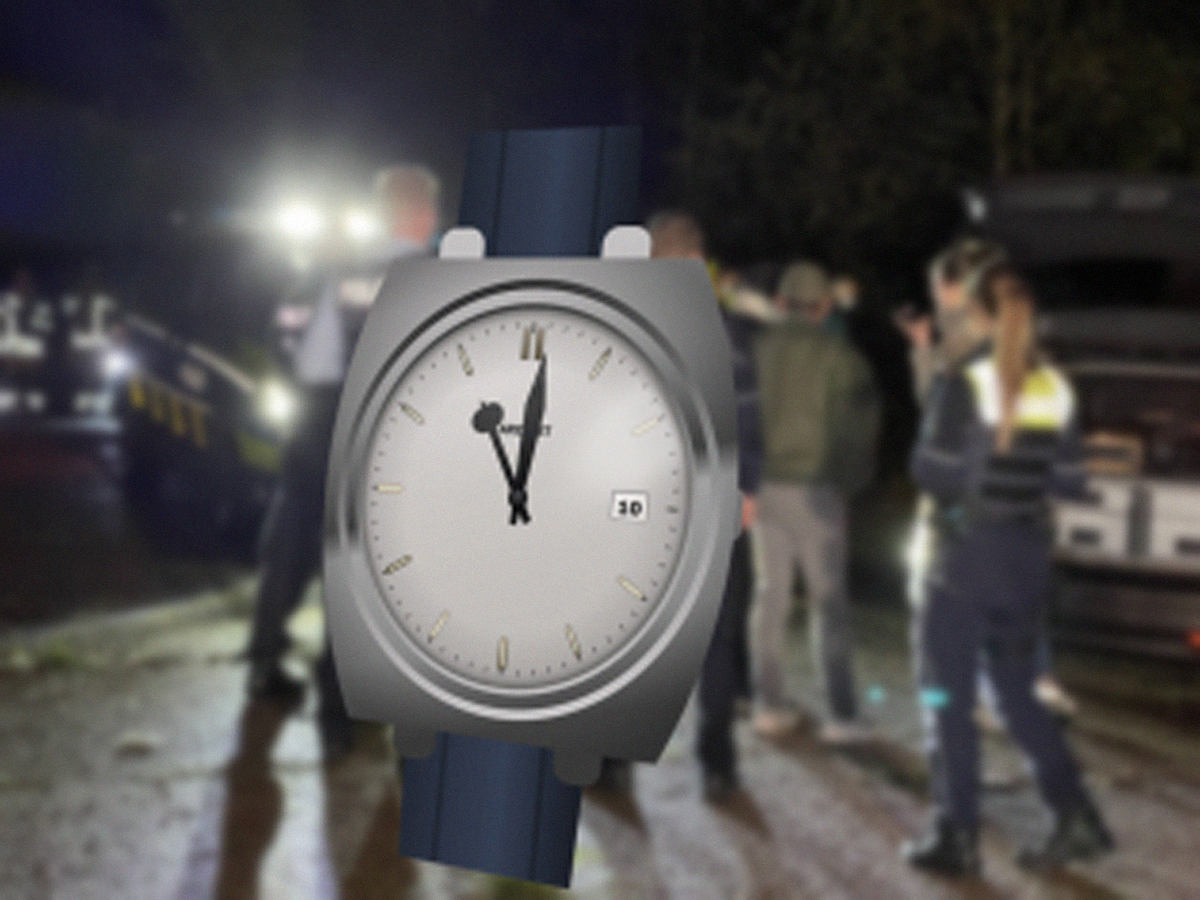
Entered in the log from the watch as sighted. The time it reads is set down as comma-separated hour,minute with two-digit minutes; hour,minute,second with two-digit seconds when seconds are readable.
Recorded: 11,01
